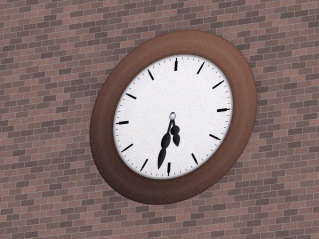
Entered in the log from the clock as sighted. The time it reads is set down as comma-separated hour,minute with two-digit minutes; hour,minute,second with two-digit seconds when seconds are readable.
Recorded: 5,32
